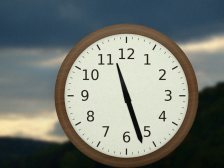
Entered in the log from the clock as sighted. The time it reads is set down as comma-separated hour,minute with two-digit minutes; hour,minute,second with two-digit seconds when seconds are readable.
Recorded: 11,27
